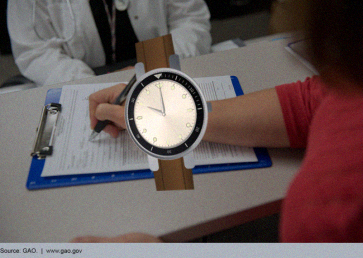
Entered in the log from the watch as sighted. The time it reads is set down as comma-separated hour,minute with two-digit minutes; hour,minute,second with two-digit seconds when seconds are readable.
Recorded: 10,00
